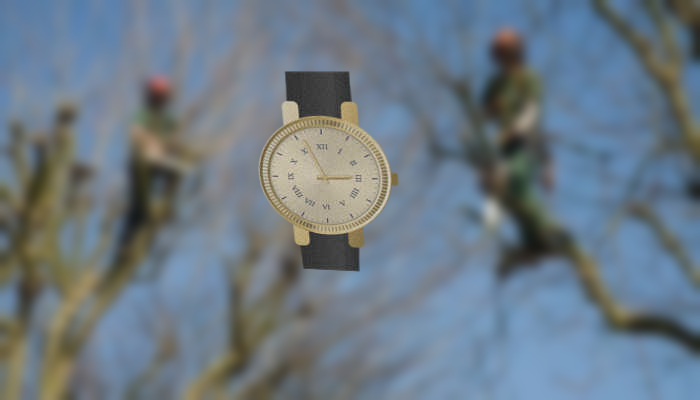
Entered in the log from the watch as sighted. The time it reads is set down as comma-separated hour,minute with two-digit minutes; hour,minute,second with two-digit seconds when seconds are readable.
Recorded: 2,56
